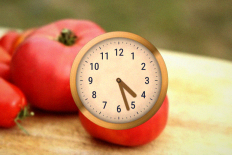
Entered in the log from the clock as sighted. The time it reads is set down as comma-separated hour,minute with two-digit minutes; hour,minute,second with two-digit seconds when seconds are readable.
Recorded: 4,27
